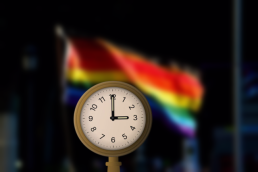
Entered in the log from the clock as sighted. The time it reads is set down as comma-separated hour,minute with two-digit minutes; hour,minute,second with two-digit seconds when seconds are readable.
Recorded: 3,00
